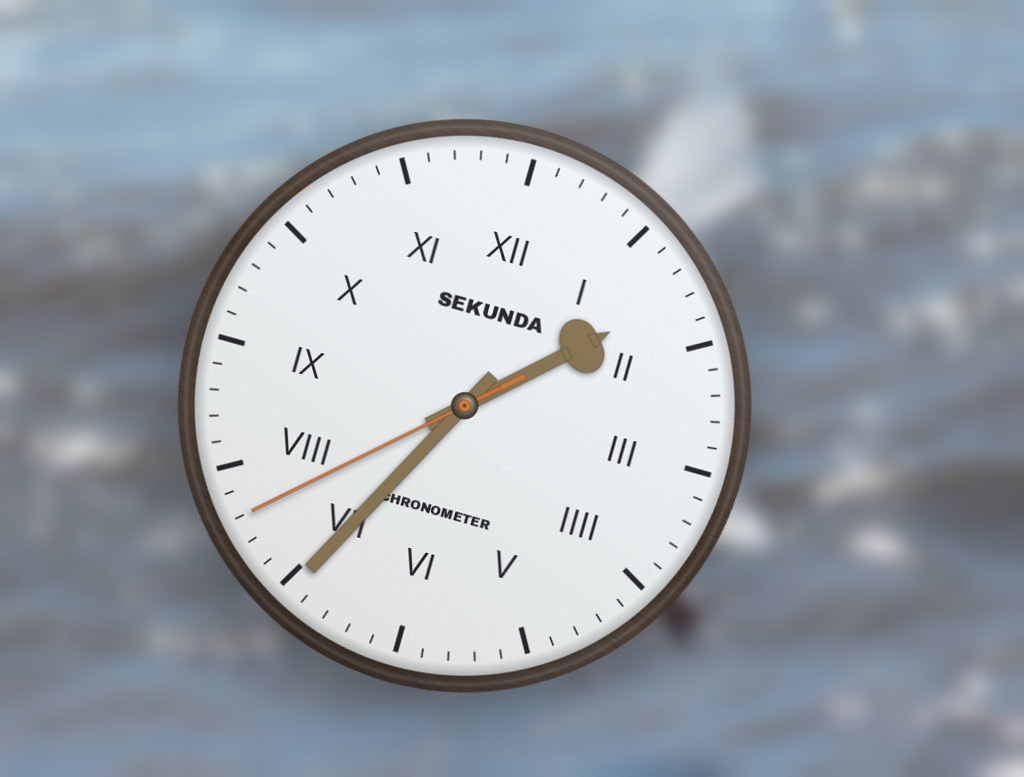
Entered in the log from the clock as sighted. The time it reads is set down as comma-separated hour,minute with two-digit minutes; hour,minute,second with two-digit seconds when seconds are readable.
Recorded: 1,34,38
